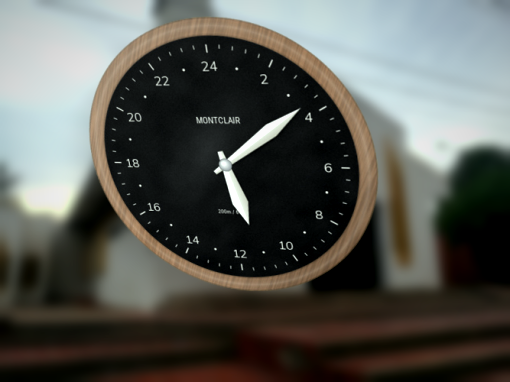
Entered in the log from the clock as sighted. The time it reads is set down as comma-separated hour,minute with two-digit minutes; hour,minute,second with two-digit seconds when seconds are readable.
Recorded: 11,09
